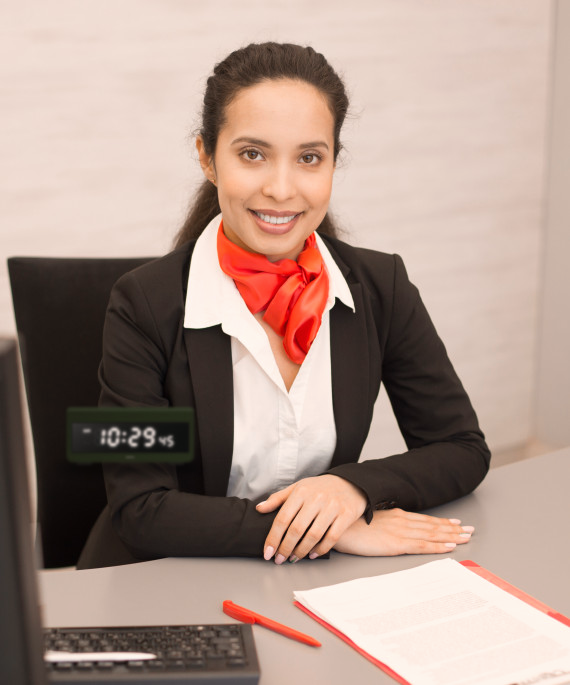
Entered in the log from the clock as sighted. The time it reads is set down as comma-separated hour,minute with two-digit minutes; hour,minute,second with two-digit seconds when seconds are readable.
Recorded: 10,29
